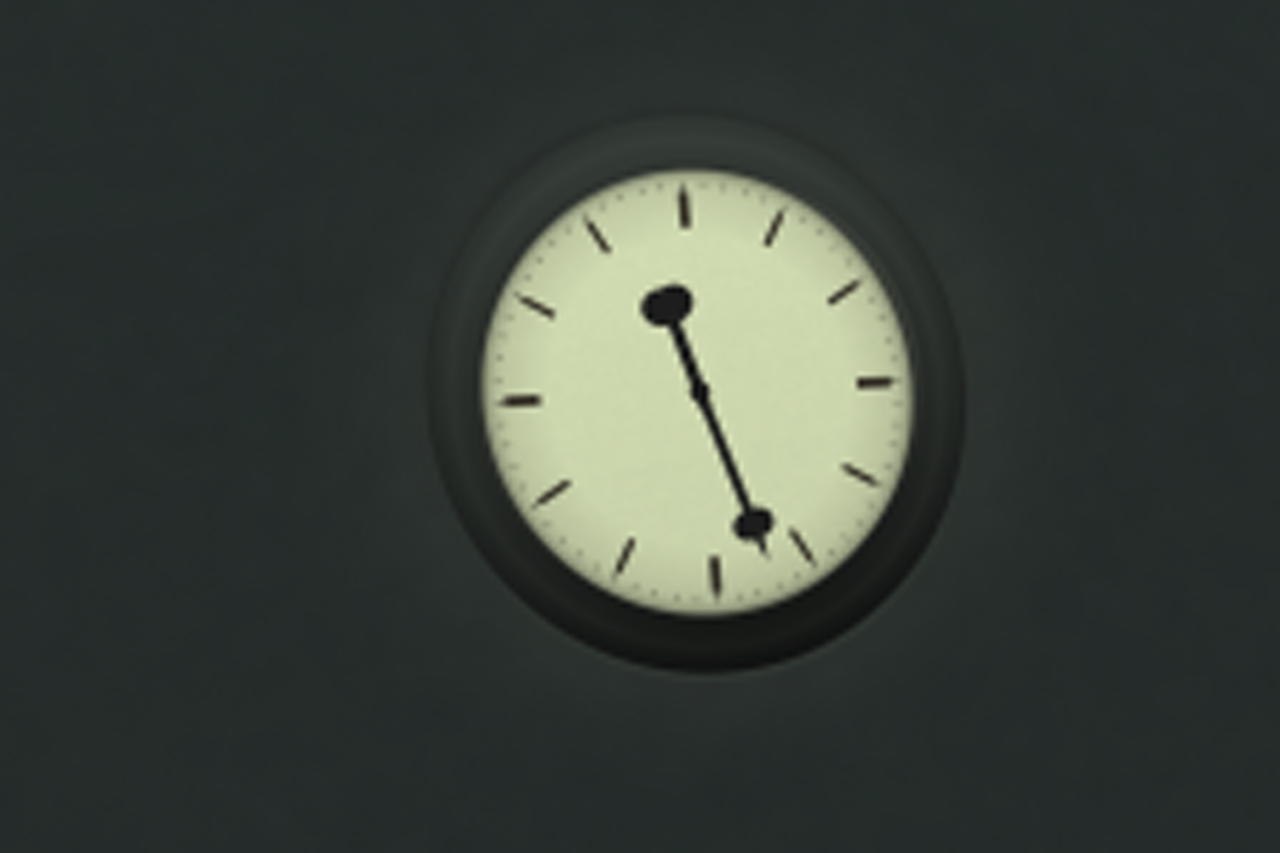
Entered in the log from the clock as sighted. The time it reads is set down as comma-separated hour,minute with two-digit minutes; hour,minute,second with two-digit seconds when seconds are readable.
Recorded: 11,27
